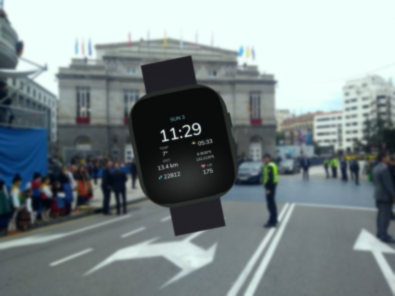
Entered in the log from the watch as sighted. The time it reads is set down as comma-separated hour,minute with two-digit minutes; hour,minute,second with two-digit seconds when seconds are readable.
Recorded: 11,29
